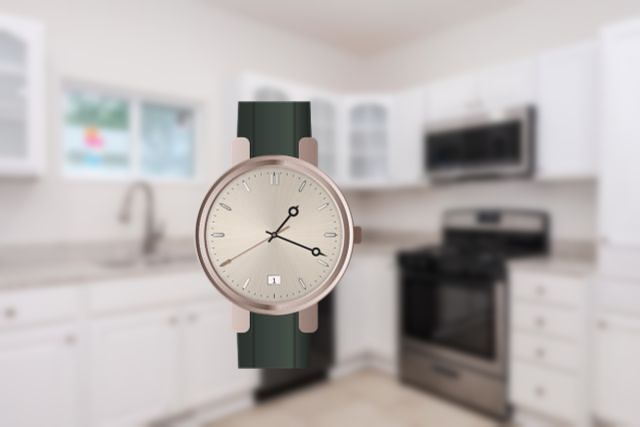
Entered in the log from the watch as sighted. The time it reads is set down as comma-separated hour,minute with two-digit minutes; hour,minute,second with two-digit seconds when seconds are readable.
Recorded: 1,18,40
